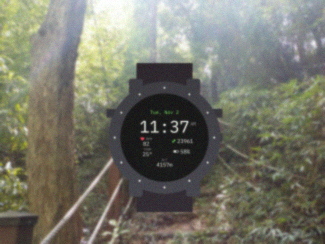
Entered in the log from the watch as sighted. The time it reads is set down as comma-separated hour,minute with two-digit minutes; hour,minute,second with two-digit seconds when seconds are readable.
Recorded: 11,37
